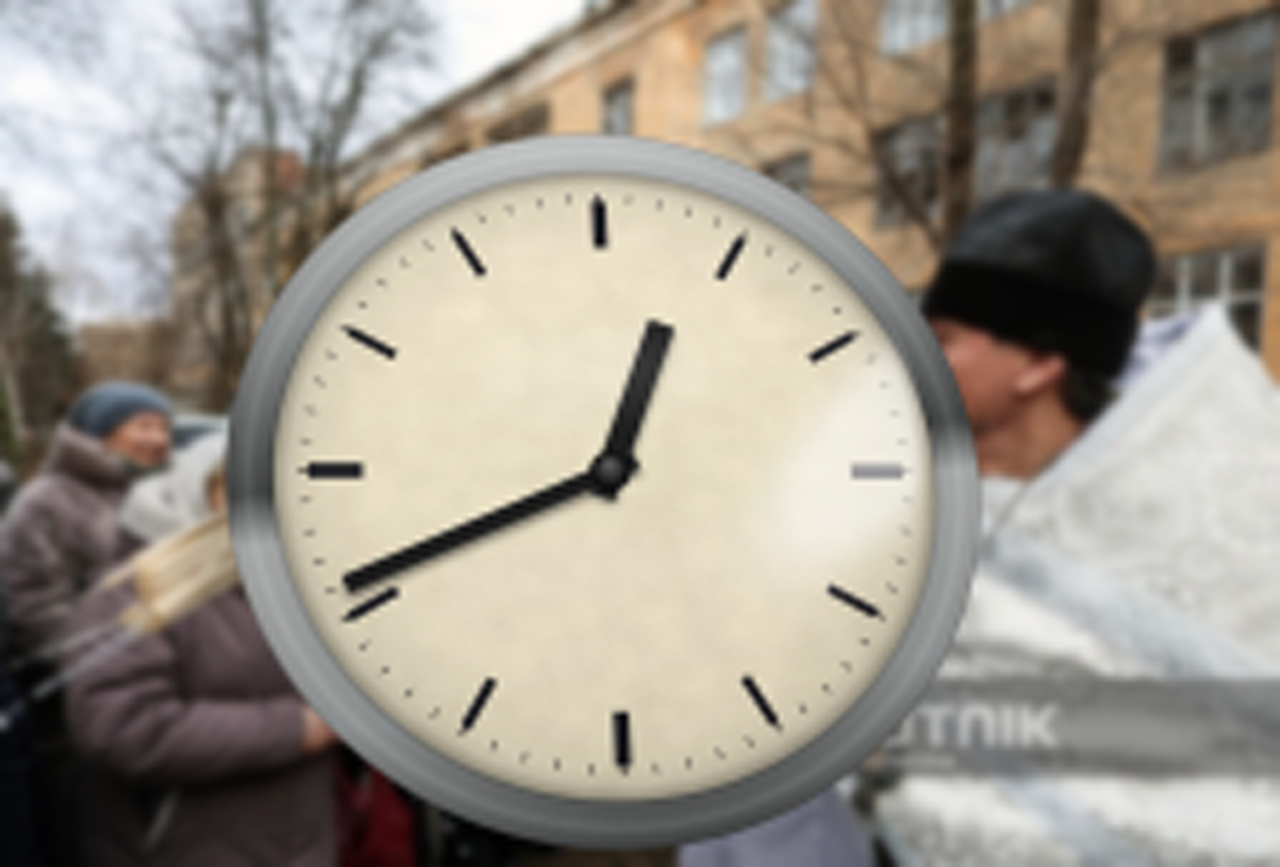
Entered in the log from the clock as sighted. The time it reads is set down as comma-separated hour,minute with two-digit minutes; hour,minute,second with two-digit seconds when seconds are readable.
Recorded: 12,41
